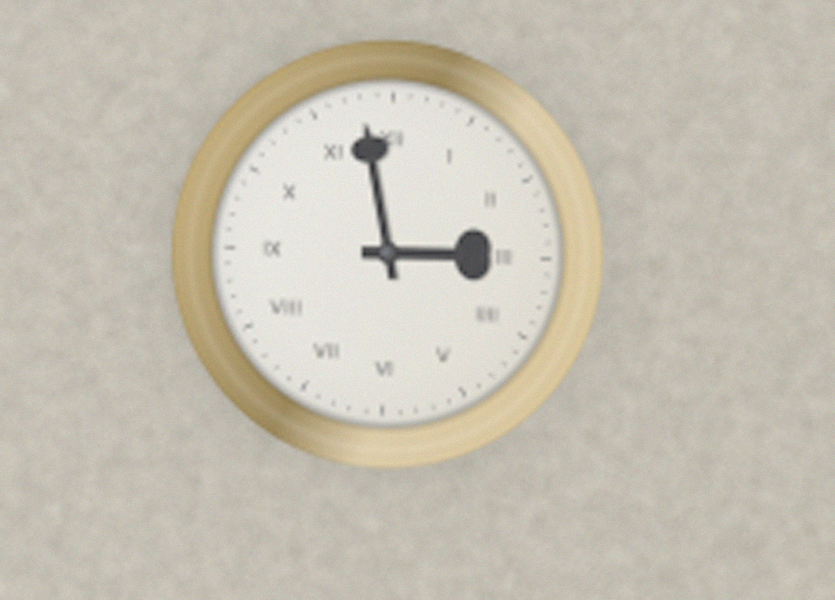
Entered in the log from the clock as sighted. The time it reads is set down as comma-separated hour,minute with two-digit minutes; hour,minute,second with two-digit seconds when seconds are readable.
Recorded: 2,58
